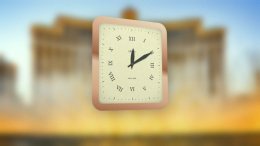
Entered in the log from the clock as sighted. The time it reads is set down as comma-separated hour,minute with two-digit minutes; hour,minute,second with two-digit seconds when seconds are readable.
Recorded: 12,10
